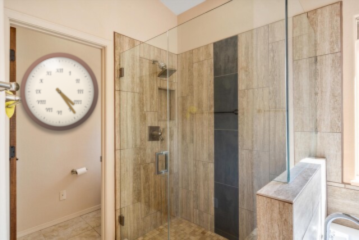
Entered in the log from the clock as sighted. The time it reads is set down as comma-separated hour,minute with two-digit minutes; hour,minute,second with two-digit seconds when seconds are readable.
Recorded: 4,24
